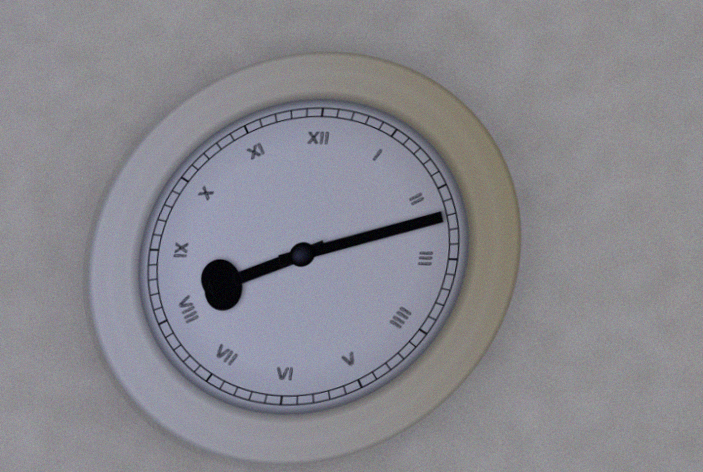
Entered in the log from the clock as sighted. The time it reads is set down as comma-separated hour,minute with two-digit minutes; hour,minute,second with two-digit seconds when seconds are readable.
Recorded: 8,12
